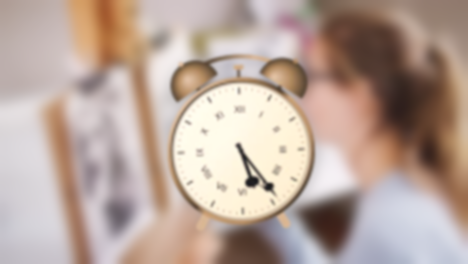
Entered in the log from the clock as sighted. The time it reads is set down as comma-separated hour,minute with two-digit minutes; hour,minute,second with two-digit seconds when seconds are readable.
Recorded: 5,24
